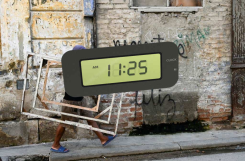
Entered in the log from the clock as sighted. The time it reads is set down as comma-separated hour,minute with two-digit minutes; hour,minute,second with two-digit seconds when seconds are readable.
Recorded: 11,25
